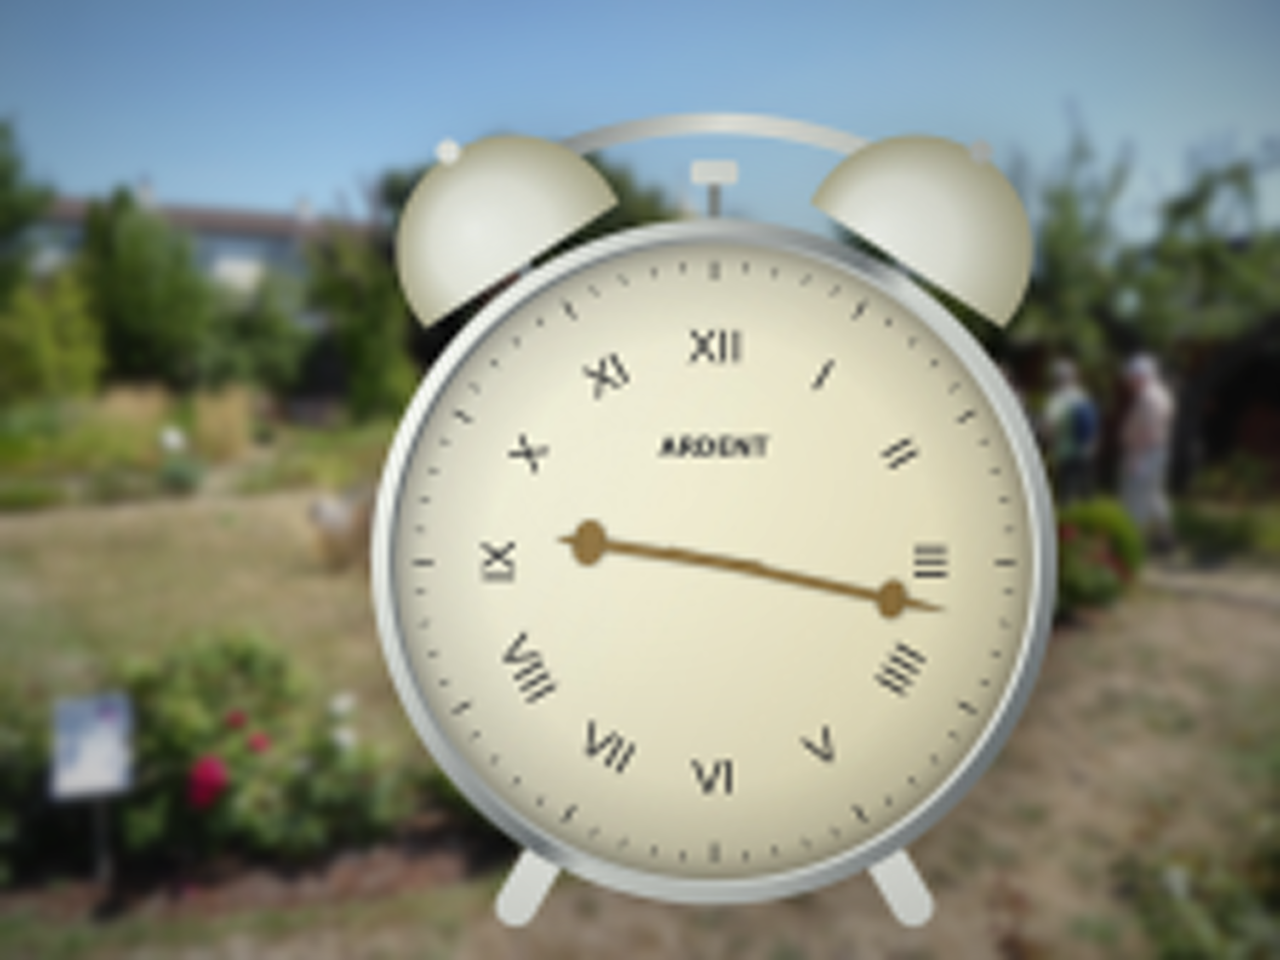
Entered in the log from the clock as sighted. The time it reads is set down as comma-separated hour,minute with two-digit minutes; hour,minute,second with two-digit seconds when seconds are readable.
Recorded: 9,17
